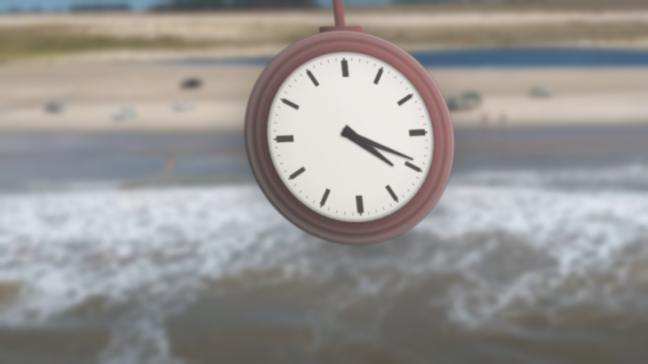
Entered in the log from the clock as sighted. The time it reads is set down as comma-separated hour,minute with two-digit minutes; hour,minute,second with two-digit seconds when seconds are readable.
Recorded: 4,19
